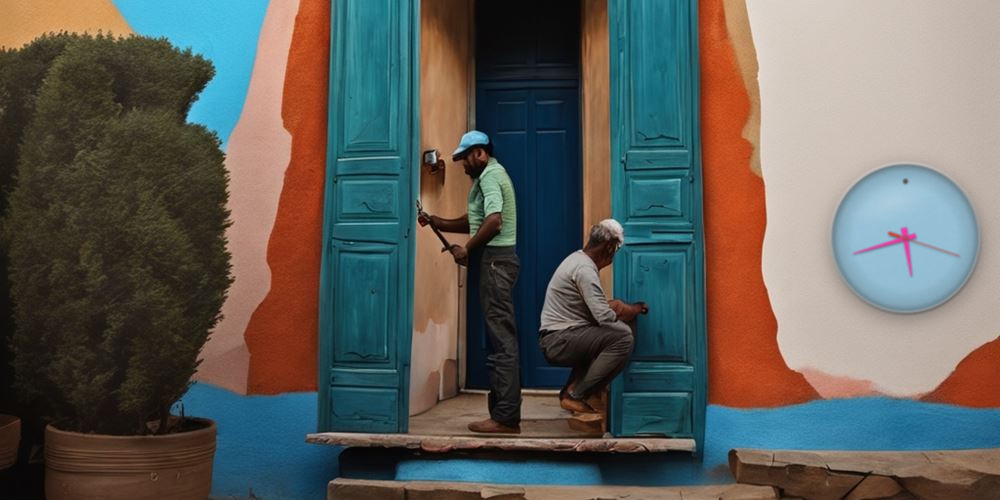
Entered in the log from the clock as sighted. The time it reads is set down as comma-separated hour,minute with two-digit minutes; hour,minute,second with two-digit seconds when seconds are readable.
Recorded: 5,42,18
